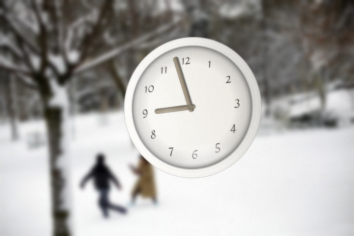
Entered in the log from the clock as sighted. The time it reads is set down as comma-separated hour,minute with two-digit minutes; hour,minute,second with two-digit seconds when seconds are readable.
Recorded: 8,58
